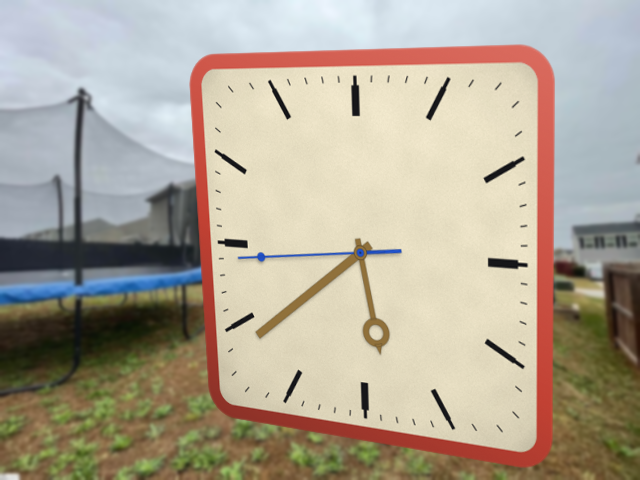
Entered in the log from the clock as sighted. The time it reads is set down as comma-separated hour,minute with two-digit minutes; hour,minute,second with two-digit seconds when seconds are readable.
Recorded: 5,38,44
